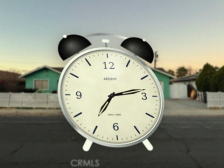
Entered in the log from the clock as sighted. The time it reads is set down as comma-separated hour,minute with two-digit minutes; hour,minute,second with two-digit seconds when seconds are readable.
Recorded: 7,13
